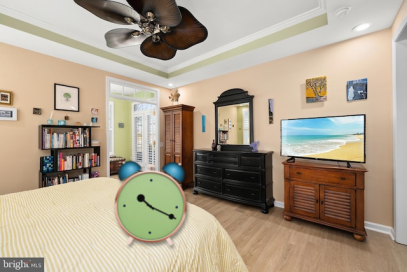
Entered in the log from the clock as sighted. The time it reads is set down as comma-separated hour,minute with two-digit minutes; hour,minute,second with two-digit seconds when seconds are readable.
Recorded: 10,19
